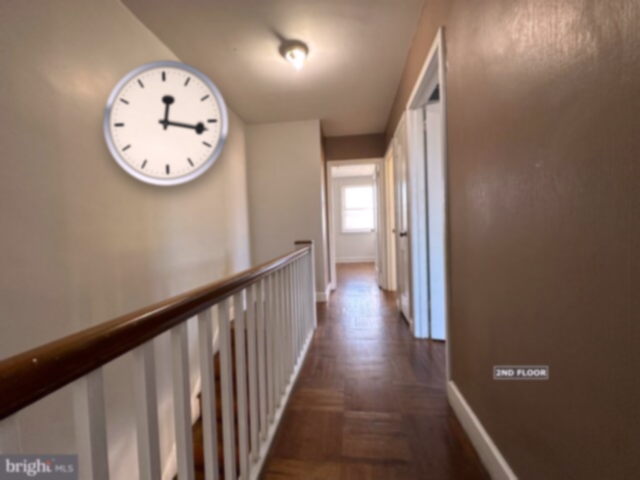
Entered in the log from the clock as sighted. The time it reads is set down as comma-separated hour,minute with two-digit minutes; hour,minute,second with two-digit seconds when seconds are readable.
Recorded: 12,17
